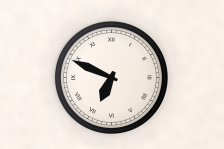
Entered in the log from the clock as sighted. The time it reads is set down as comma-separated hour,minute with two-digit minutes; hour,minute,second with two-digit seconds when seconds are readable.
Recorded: 6,49
